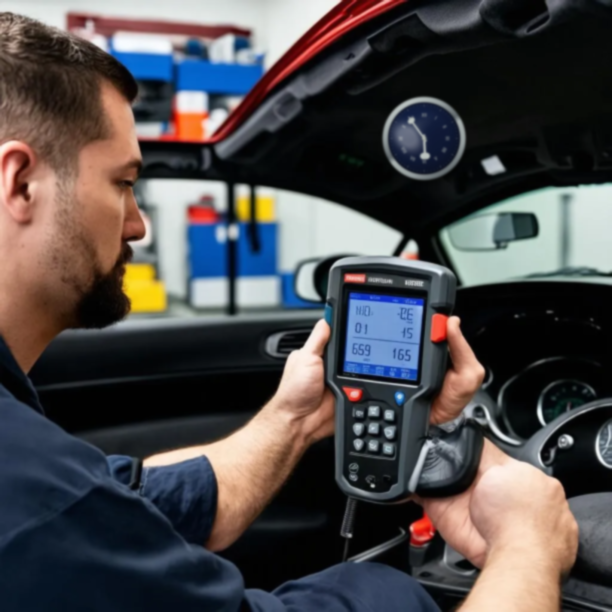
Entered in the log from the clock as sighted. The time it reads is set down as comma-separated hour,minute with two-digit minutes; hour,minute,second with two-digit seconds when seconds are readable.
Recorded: 5,54
